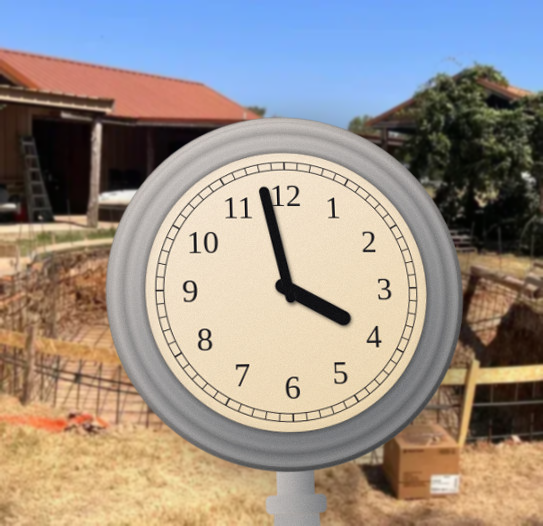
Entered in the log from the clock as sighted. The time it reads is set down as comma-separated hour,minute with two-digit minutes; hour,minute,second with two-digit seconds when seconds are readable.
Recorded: 3,58
